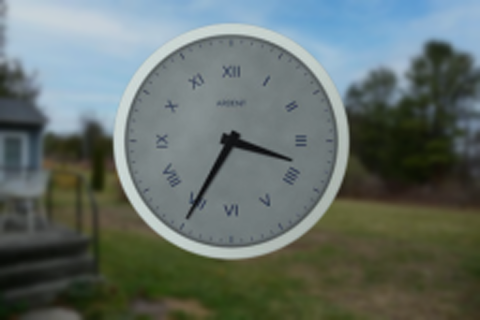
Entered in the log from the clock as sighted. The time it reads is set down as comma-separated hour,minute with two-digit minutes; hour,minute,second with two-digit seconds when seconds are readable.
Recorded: 3,35
